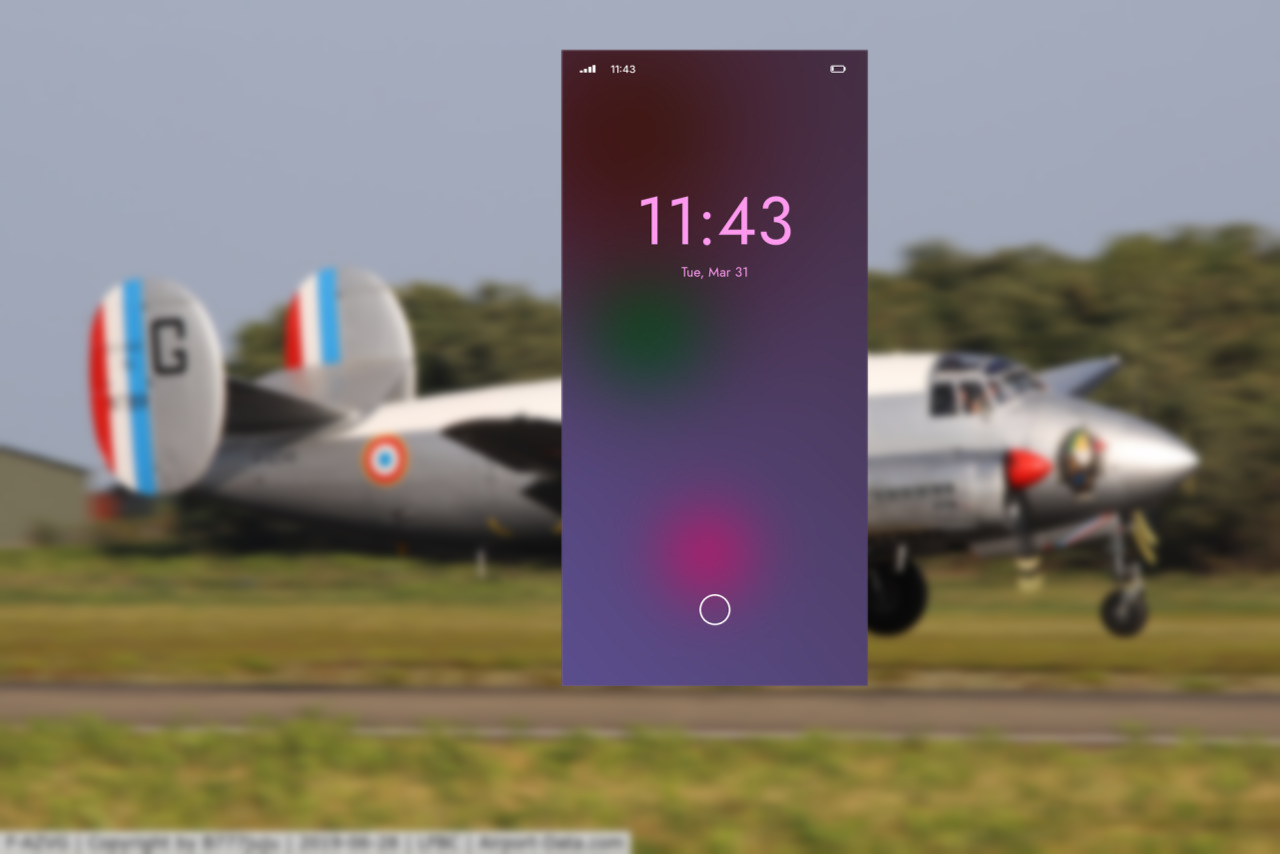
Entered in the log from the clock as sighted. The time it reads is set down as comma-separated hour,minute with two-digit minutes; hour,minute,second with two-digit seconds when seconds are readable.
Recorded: 11,43
